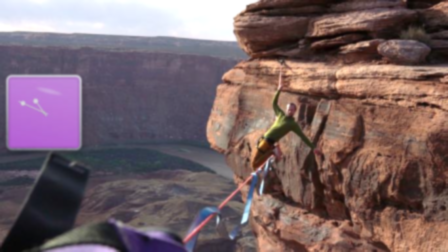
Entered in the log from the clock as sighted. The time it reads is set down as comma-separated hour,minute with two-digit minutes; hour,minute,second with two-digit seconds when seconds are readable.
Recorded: 10,49
